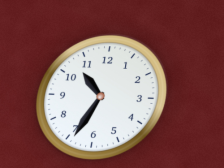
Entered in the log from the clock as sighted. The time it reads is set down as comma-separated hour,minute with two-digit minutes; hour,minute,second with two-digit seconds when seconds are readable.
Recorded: 10,34
